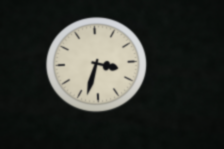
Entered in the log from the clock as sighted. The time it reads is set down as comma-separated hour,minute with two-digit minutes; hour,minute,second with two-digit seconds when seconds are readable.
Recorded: 3,33
